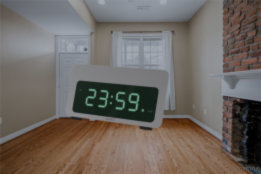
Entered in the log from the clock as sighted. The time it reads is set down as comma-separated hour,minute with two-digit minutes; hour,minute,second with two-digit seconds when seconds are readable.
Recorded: 23,59
